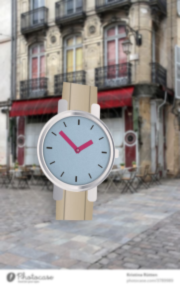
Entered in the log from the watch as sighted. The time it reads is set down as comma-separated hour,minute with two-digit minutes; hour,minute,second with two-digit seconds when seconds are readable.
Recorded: 1,52
